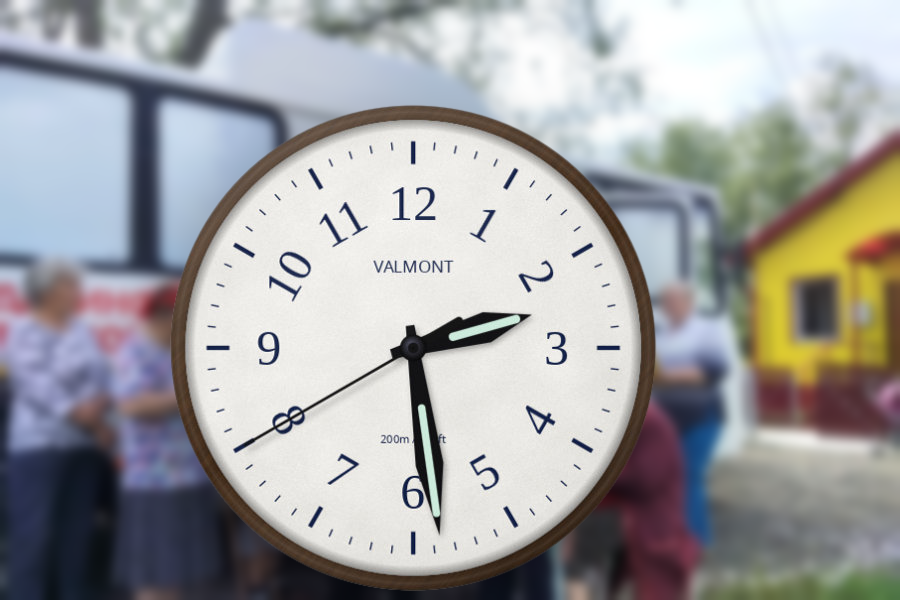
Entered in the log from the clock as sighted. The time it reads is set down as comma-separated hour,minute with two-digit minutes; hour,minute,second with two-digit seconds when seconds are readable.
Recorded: 2,28,40
